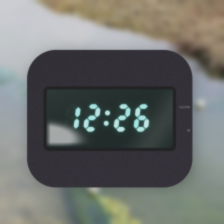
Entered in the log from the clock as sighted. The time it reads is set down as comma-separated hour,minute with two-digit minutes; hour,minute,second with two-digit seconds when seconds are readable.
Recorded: 12,26
